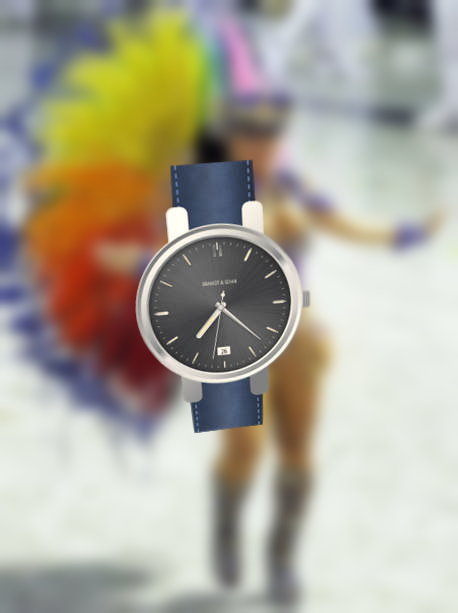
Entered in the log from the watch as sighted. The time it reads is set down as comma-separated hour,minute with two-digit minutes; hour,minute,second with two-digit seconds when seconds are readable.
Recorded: 7,22,32
